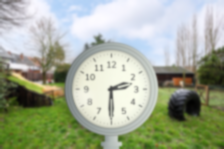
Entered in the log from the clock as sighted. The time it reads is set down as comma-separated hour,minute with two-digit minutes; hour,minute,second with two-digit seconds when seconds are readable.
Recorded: 2,30
